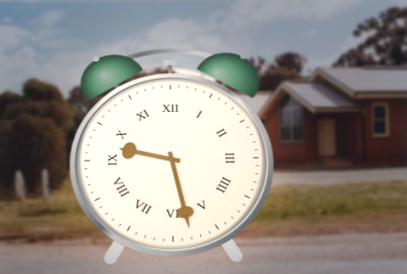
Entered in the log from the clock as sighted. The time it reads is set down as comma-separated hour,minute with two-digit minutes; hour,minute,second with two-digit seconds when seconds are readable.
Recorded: 9,28
